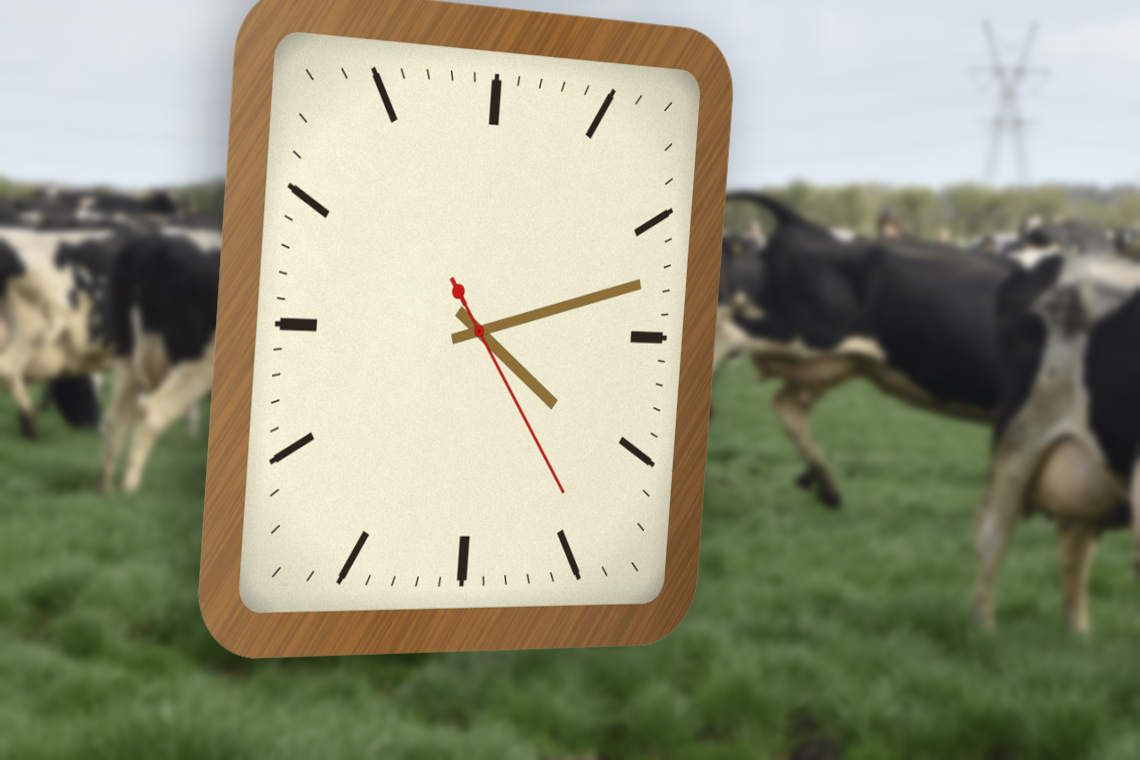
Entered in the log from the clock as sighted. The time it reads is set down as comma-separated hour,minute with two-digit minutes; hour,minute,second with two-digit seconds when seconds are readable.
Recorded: 4,12,24
